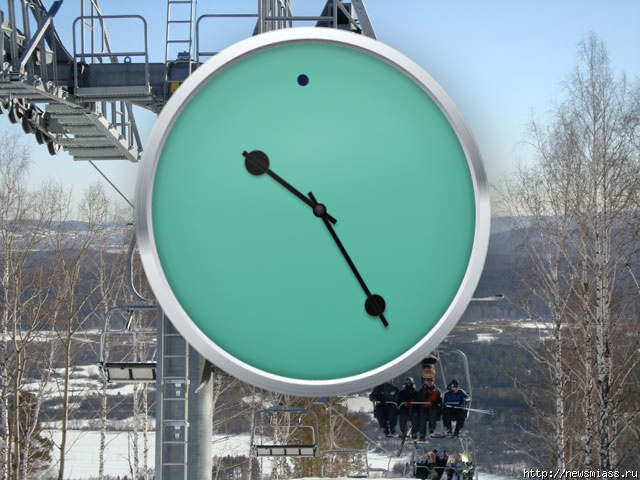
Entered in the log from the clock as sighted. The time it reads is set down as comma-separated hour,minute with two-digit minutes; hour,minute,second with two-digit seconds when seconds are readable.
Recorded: 10,26
